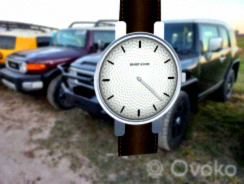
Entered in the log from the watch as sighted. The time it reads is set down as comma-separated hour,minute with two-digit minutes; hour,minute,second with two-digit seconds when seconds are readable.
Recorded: 4,22
